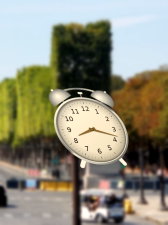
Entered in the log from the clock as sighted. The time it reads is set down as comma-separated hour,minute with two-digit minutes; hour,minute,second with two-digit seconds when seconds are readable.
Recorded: 8,18
